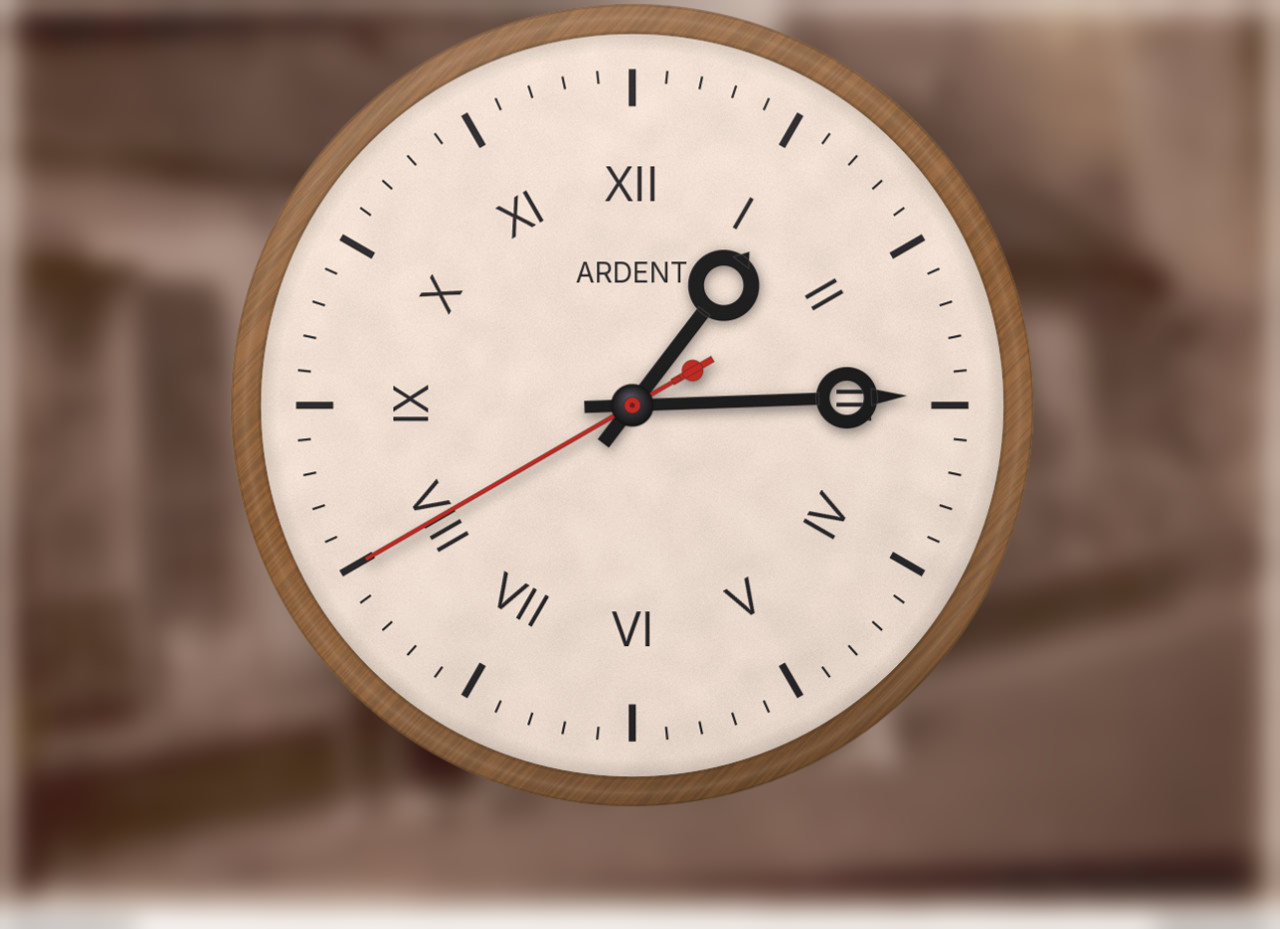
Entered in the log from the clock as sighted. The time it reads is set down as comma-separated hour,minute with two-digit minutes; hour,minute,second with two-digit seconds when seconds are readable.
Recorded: 1,14,40
